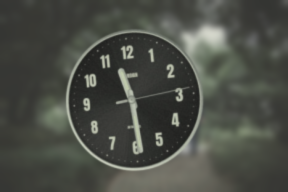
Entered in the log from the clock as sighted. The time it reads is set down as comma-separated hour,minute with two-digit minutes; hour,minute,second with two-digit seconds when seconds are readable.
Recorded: 11,29,14
